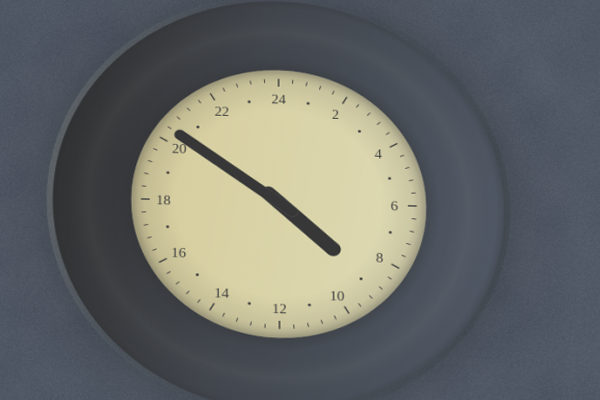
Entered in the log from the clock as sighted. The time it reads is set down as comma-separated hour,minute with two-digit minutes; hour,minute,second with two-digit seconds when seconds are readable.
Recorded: 8,51
